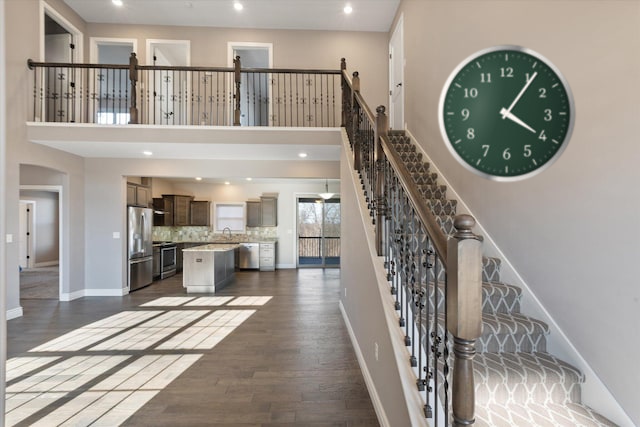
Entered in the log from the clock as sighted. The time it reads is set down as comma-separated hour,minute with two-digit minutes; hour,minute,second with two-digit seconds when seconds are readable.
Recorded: 4,06
